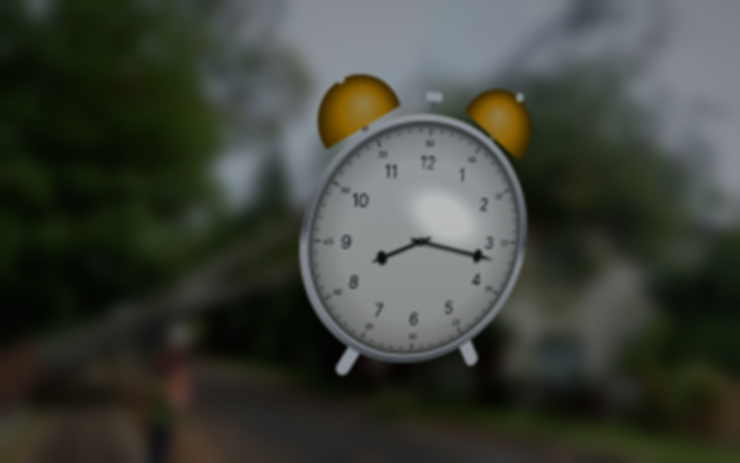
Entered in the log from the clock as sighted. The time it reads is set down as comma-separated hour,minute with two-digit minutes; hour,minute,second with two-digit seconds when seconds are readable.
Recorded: 8,17
